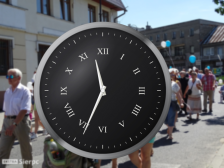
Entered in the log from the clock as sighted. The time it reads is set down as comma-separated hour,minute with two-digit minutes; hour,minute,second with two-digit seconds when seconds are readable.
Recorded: 11,34
